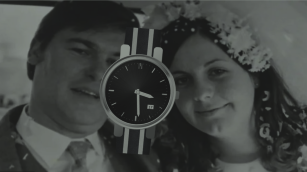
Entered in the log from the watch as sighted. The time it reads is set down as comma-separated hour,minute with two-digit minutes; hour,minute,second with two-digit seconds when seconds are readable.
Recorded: 3,29
